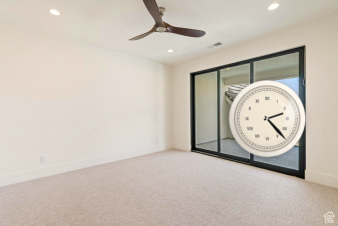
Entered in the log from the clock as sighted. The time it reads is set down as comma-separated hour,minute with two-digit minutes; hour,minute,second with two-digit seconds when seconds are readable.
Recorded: 2,23
